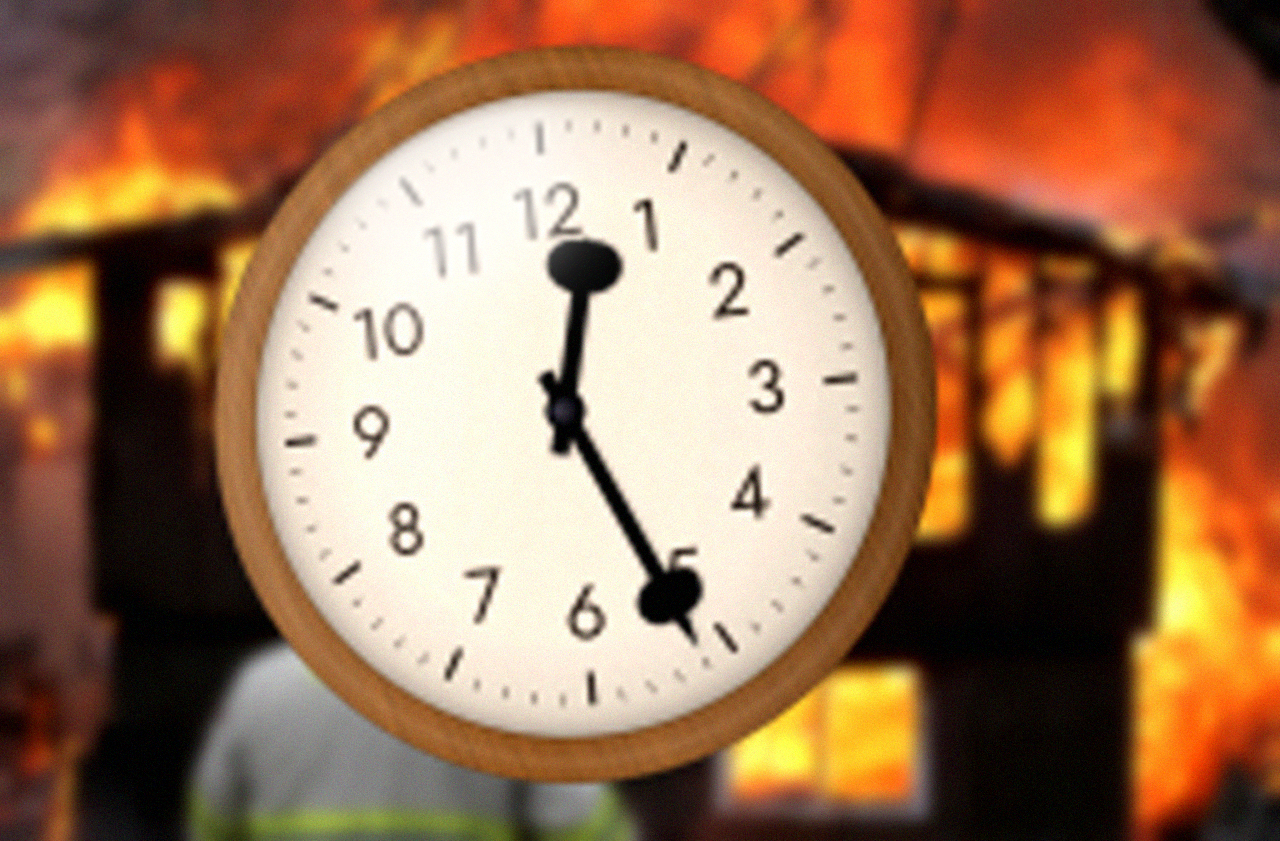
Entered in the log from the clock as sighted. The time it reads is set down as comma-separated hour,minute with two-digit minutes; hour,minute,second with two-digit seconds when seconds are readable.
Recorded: 12,26
